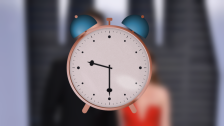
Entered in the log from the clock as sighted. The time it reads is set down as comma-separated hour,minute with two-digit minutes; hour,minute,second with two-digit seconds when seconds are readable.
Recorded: 9,30
